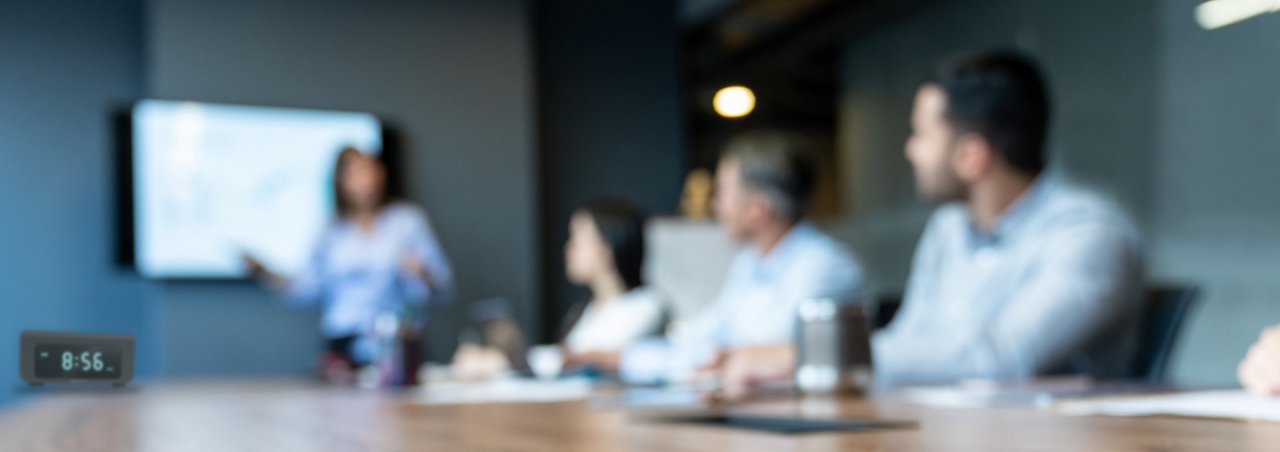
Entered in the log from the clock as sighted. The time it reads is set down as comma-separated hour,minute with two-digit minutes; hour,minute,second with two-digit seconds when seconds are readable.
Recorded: 8,56
